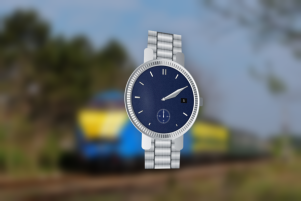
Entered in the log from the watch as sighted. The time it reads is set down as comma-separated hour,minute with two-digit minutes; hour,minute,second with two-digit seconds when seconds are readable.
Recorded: 2,10
